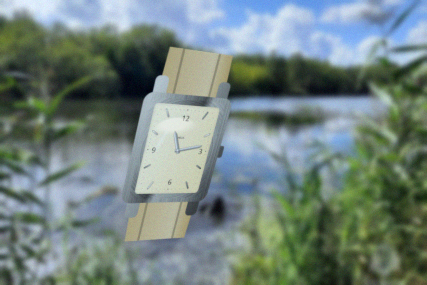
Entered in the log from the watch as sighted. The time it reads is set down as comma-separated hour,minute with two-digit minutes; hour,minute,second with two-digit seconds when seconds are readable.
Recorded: 11,13
